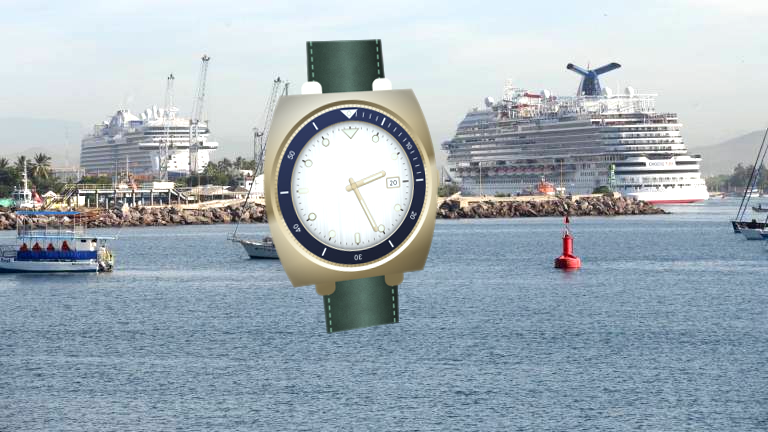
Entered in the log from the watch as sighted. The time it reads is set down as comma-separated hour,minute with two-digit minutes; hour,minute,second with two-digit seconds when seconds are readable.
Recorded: 2,26
